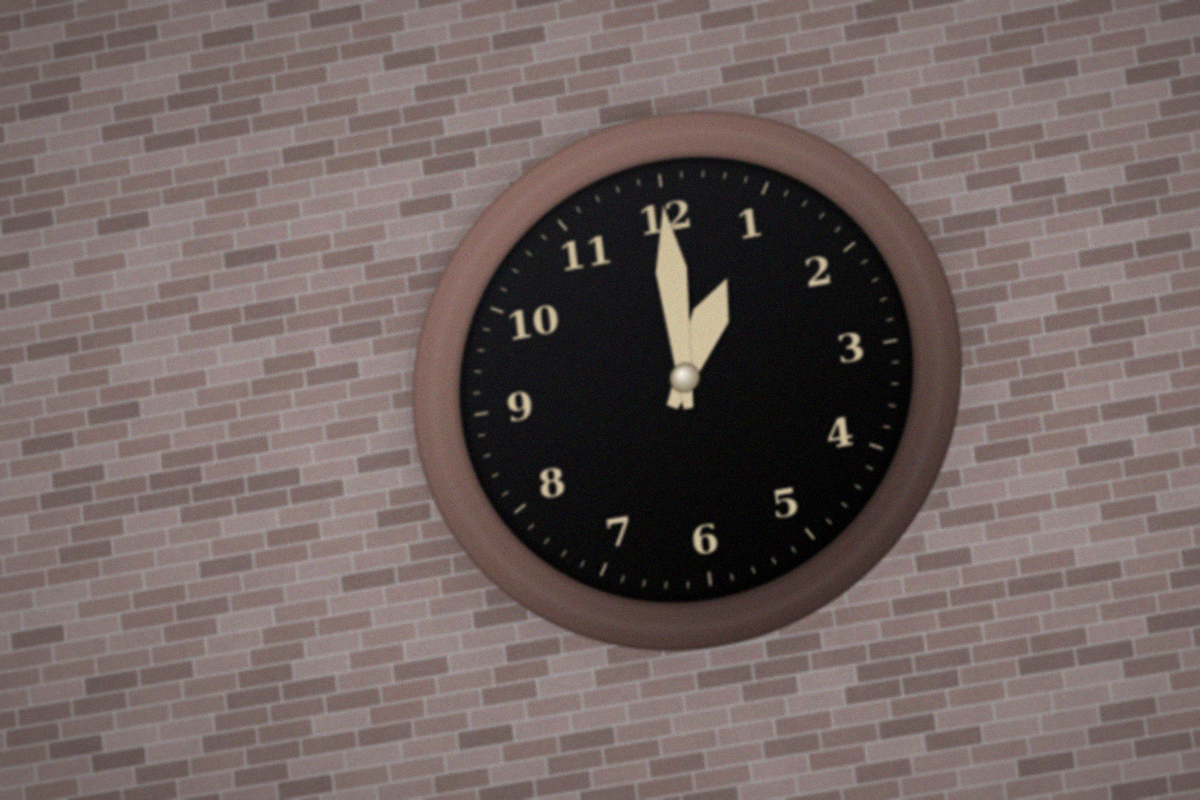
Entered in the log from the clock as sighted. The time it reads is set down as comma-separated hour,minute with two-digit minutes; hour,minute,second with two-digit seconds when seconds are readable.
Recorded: 1,00
